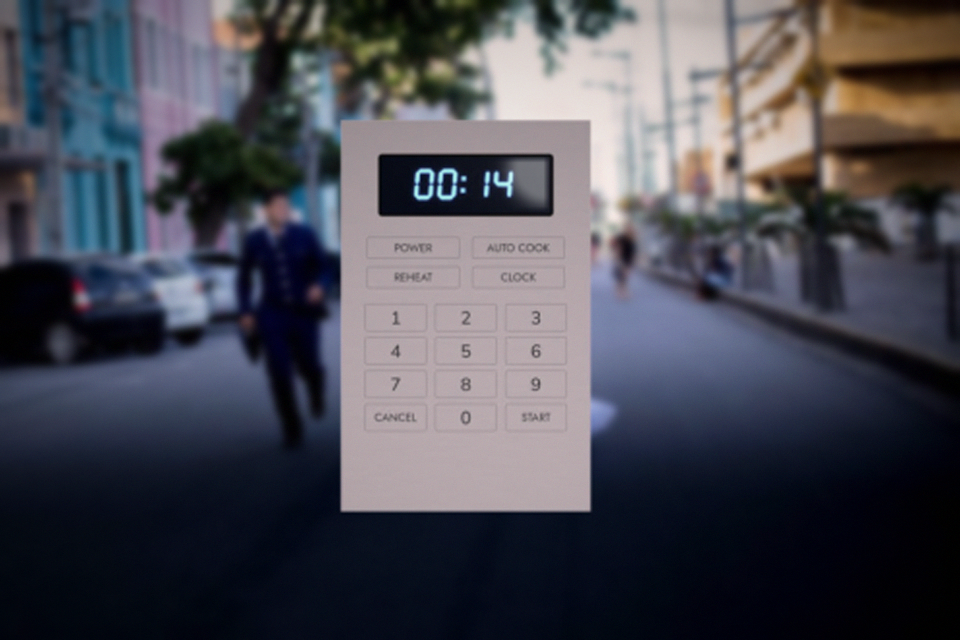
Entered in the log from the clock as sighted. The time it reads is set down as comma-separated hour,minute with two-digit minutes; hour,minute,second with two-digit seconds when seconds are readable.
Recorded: 0,14
